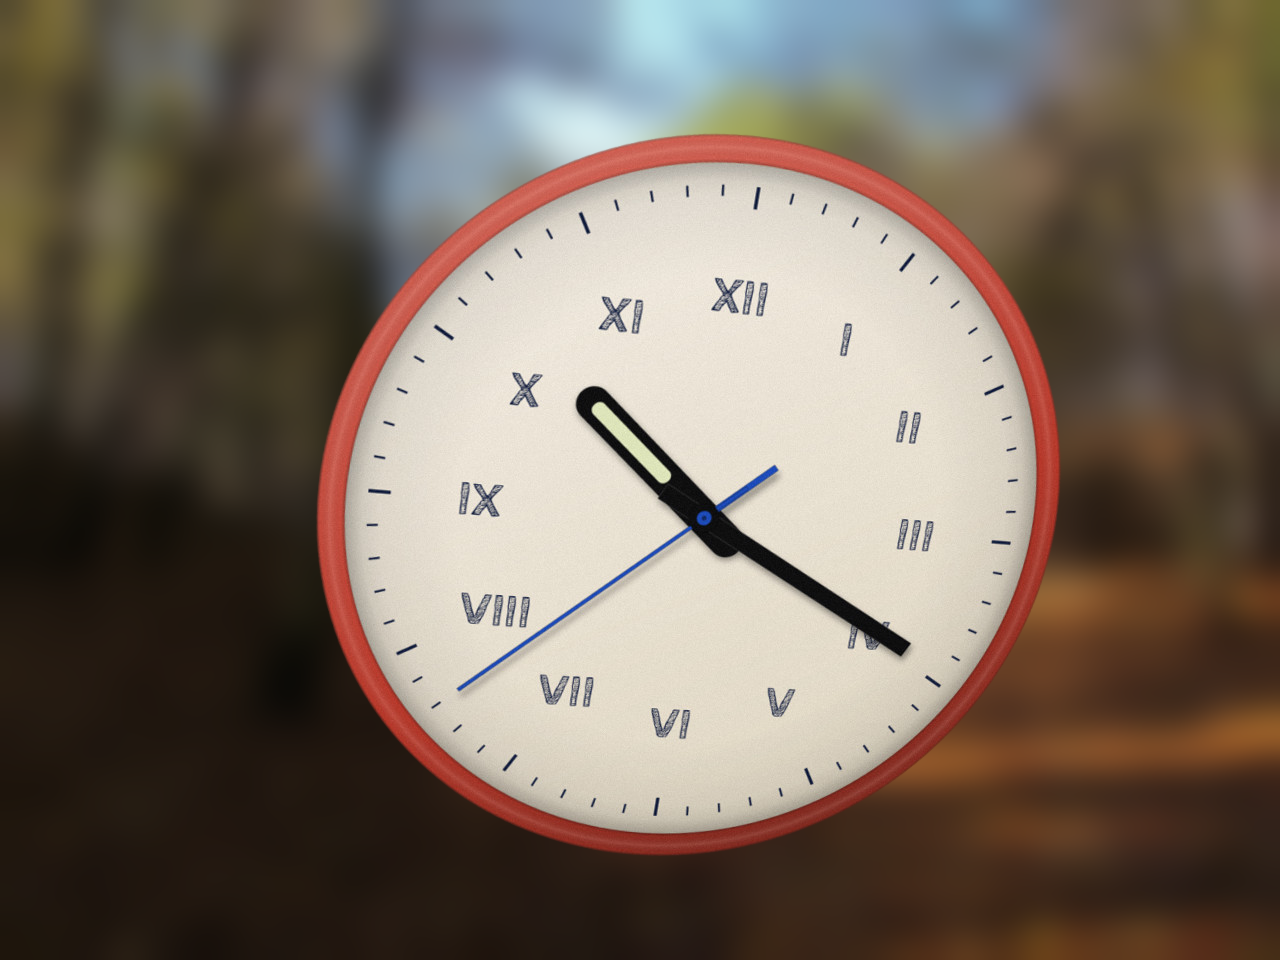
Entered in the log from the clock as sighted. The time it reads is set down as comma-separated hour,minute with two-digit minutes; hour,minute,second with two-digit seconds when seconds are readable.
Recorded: 10,19,38
